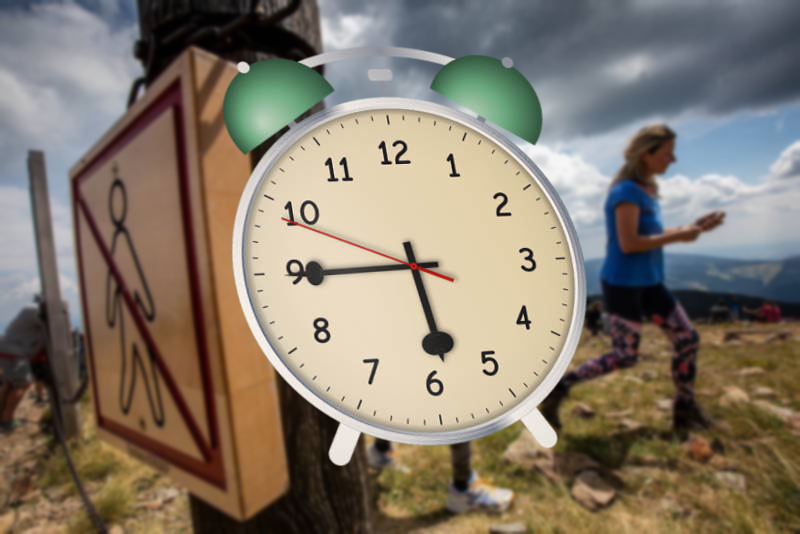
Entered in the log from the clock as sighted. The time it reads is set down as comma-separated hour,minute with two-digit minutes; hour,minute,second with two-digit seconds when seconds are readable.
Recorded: 5,44,49
